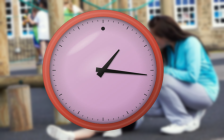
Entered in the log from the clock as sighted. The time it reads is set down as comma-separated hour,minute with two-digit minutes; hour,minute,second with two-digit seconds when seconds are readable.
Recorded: 1,16
